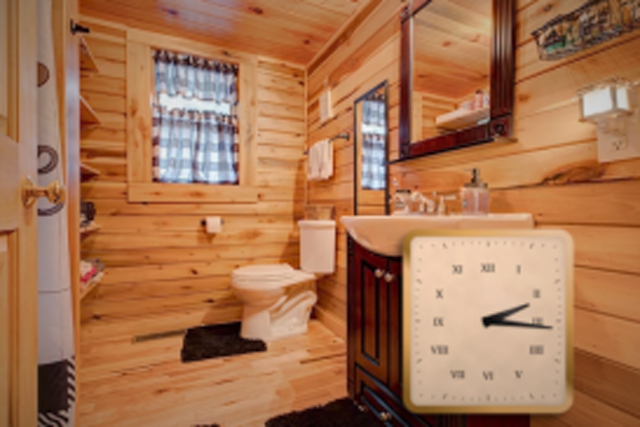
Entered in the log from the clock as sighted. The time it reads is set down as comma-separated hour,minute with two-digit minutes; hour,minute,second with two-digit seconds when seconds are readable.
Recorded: 2,16
